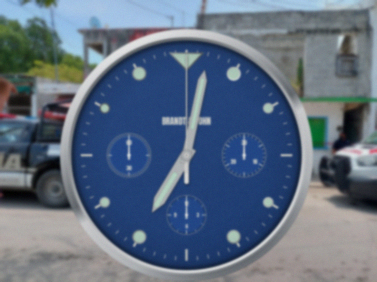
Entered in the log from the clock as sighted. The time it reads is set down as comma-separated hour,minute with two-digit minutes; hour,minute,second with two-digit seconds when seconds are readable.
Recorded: 7,02
